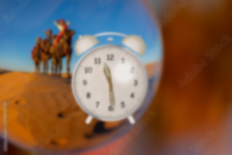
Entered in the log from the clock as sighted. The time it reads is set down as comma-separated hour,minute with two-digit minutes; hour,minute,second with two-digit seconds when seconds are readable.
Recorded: 11,29
